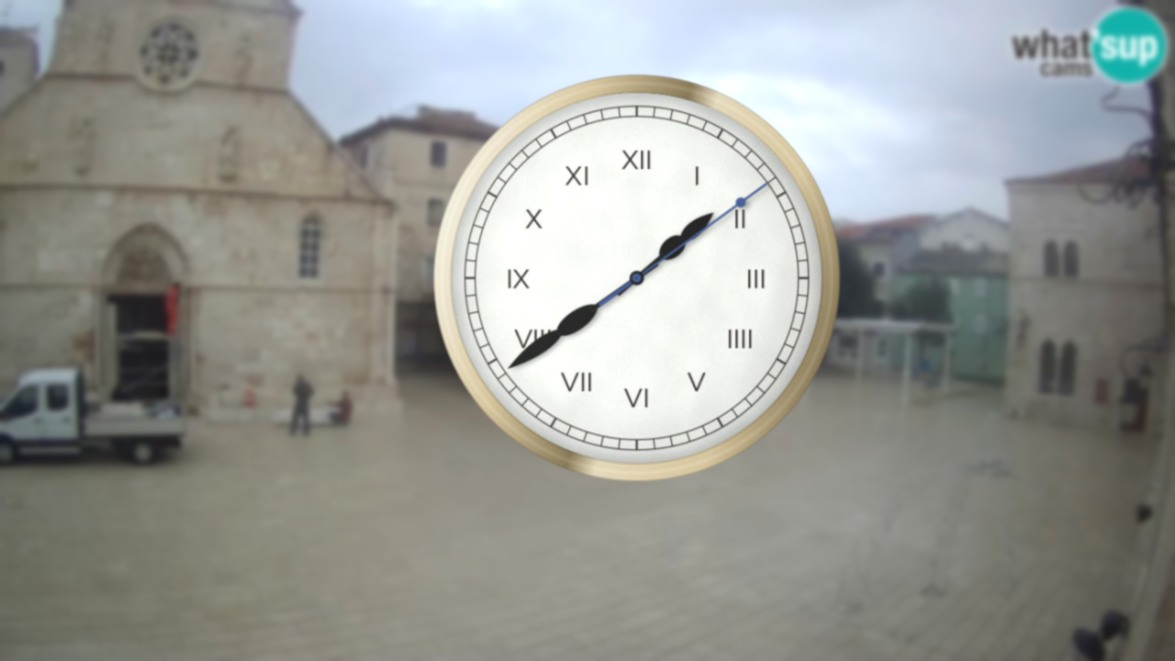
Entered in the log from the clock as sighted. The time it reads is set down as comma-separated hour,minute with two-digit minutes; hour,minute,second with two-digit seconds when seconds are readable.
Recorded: 1,39,09
